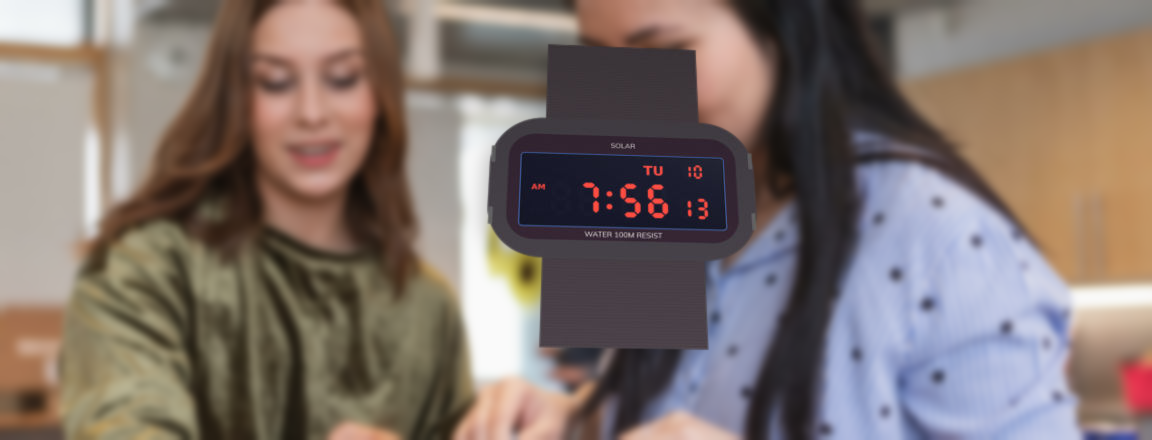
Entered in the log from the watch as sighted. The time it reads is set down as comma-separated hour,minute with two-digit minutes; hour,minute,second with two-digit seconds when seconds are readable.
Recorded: 7,56,13
